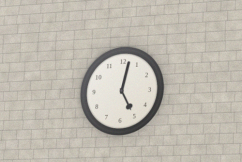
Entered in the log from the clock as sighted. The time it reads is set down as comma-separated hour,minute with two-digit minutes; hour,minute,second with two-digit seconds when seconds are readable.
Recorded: 5,02
